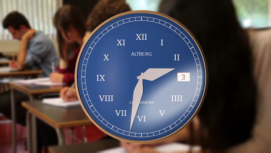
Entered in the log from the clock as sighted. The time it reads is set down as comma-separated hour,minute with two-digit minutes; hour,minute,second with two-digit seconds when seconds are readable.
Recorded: 2,32
